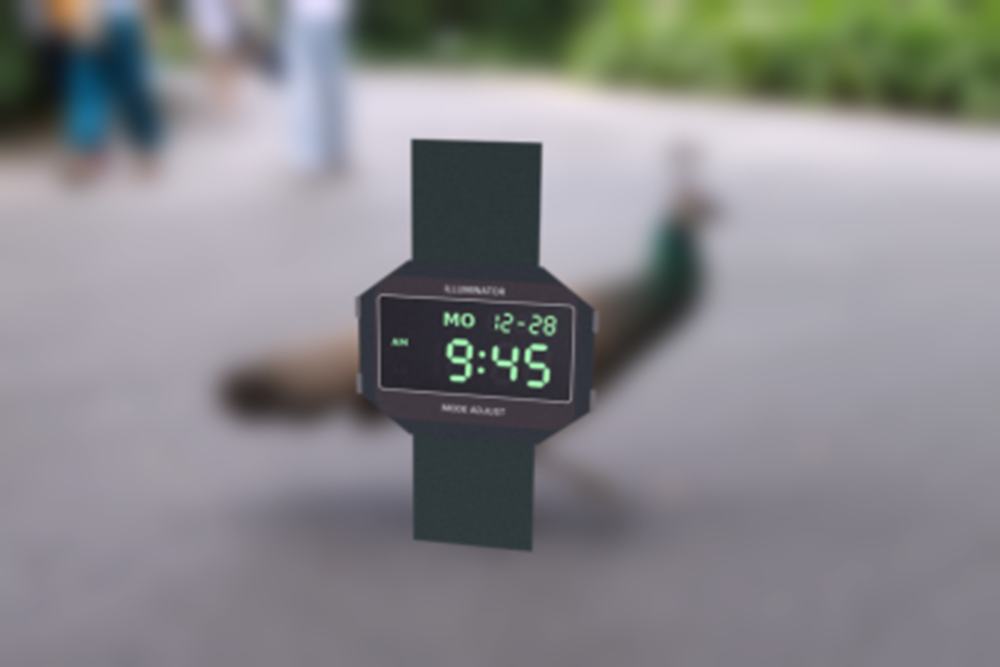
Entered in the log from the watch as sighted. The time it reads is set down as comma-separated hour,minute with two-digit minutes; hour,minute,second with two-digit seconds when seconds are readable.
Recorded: 9,45
